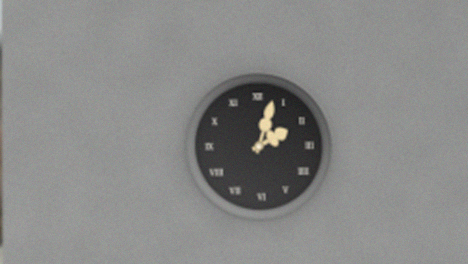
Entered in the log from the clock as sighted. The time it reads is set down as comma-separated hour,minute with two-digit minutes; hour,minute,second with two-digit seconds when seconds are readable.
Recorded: 2,03
